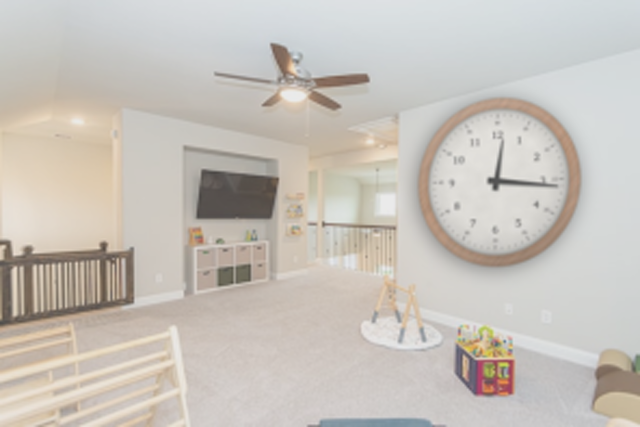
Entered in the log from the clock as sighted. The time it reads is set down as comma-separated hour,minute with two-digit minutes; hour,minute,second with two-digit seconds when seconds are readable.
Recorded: 12,16
